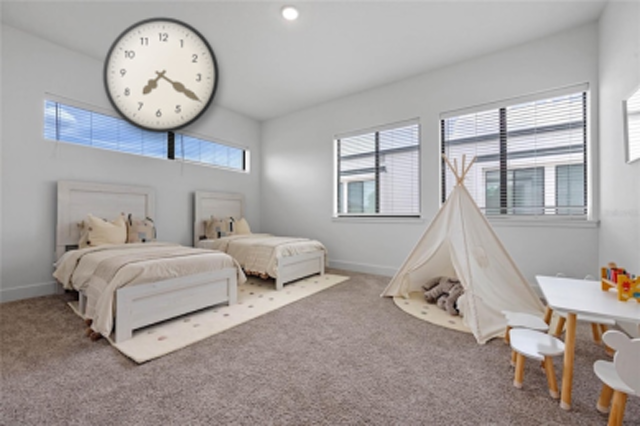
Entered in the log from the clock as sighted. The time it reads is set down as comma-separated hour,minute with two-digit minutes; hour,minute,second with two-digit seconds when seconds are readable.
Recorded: 7,20
